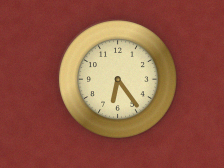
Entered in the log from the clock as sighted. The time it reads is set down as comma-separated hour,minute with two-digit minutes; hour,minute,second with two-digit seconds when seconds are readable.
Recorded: 6,24
